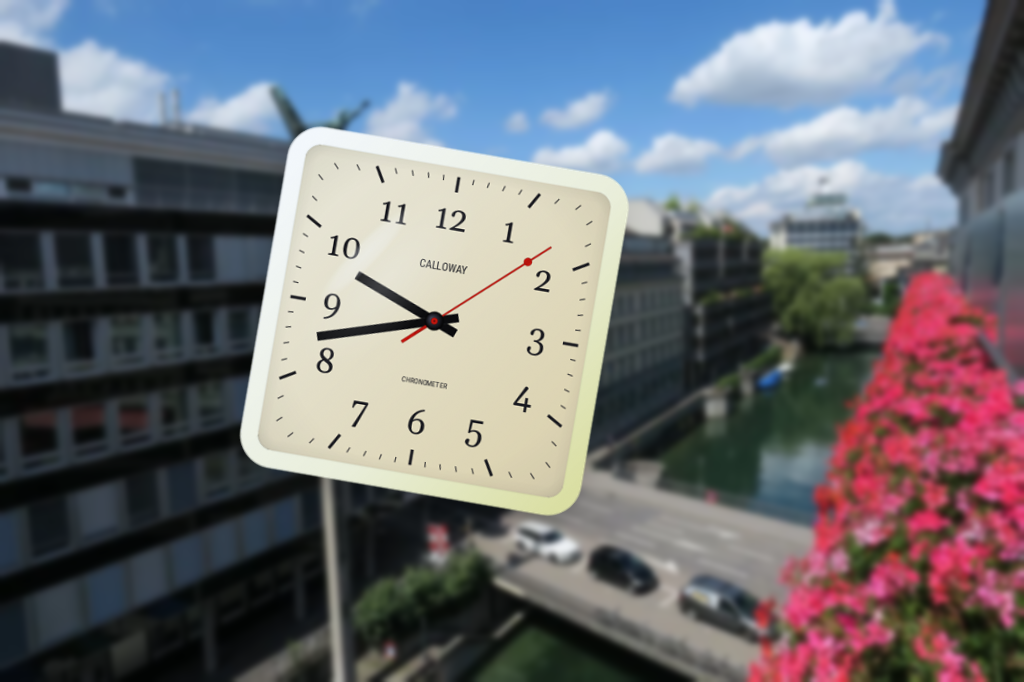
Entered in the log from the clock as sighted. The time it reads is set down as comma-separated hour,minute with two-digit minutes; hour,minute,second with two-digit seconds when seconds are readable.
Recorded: 9,42,08
